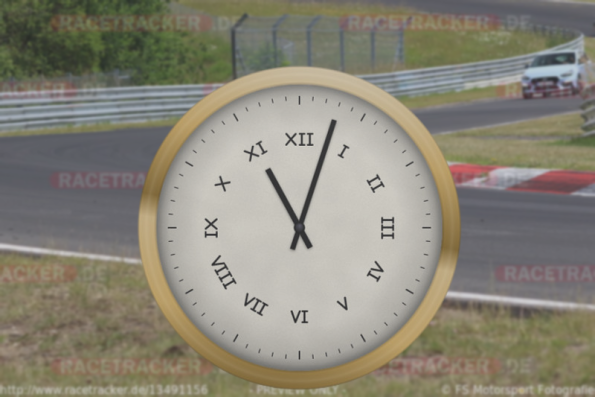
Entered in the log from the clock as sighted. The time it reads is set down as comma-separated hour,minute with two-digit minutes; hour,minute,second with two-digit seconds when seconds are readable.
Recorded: 11,03
